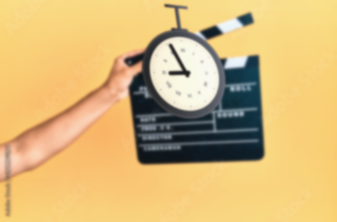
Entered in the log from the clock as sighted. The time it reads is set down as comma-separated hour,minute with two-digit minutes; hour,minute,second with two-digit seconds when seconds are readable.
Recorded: 8,56
